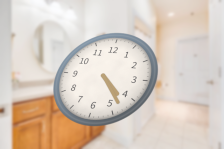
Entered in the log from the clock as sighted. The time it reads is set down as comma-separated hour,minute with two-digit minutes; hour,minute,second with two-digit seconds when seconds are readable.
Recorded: 4,23
